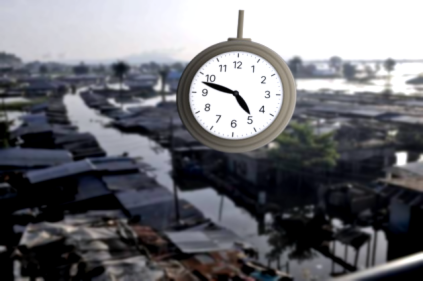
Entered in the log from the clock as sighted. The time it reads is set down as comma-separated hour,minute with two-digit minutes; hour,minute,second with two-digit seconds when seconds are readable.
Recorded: 4,48
